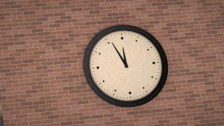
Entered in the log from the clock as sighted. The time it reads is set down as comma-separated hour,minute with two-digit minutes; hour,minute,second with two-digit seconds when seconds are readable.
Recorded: 11,56
